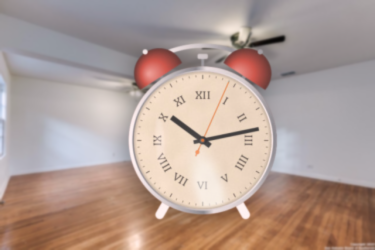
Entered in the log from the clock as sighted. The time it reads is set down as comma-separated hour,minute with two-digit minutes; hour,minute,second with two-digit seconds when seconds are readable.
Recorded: 10,13,04
